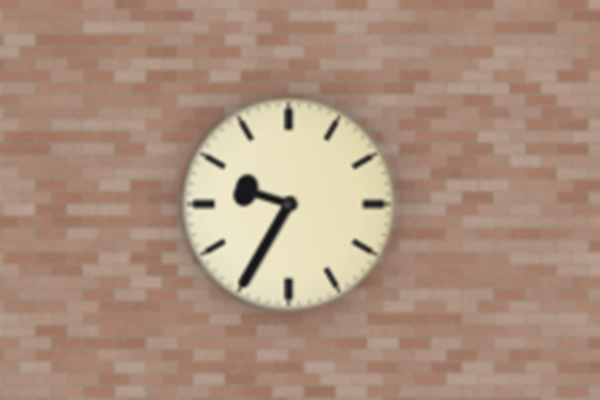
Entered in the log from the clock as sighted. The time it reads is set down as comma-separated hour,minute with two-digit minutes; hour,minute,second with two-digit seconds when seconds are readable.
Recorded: 9,35
